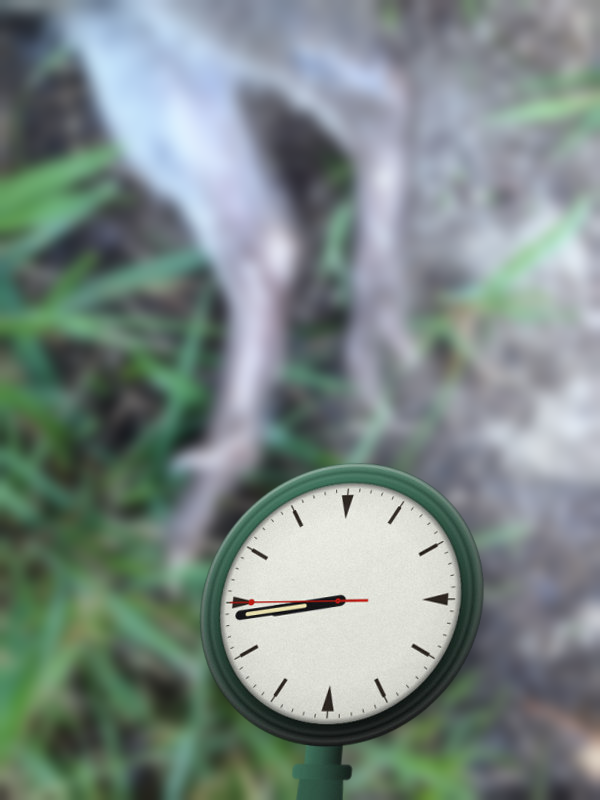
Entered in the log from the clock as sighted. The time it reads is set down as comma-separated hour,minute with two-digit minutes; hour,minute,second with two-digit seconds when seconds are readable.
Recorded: 8,43,45
